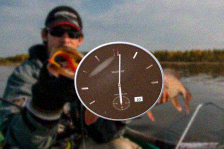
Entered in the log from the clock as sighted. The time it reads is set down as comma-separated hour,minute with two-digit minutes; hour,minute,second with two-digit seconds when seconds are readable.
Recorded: 6,01
